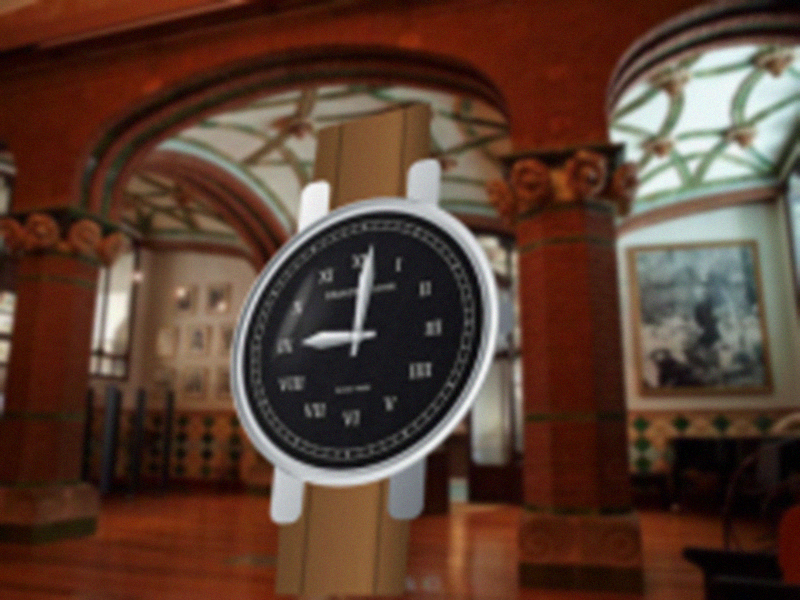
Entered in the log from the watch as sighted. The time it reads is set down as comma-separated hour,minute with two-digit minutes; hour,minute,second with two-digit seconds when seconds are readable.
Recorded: 9,01
